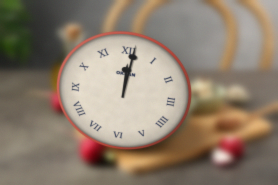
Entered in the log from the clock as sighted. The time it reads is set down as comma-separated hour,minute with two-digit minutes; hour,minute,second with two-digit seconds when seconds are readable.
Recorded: 12,01
